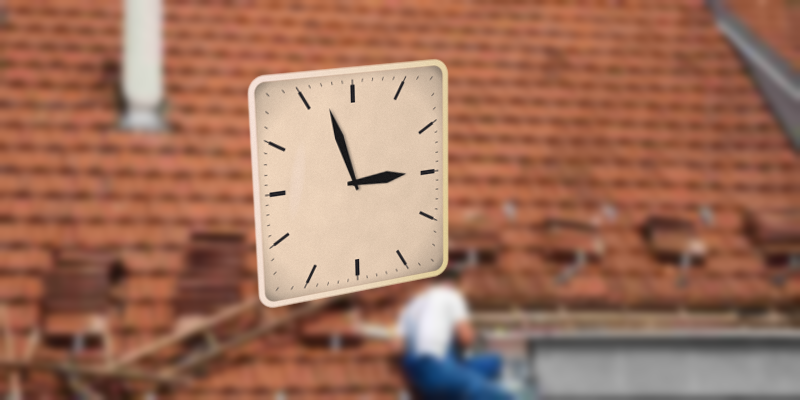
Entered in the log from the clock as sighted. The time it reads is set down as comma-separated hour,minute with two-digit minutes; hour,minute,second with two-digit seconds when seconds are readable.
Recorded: 2,57
